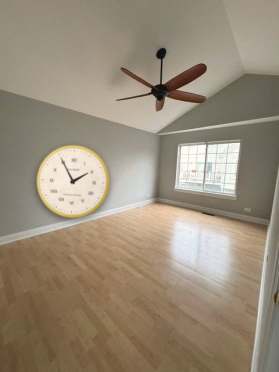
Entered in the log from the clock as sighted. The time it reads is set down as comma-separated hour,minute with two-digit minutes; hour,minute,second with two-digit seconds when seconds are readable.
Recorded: 1,55
